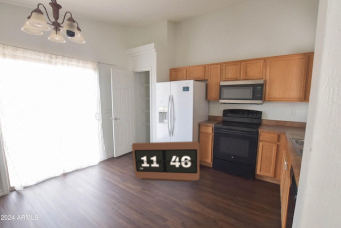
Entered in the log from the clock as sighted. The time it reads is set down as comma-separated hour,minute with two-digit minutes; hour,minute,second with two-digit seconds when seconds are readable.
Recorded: 11,46
